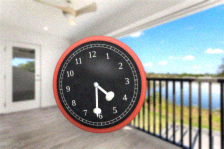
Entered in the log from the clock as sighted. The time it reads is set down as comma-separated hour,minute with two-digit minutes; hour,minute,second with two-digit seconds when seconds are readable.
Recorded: 4,31
